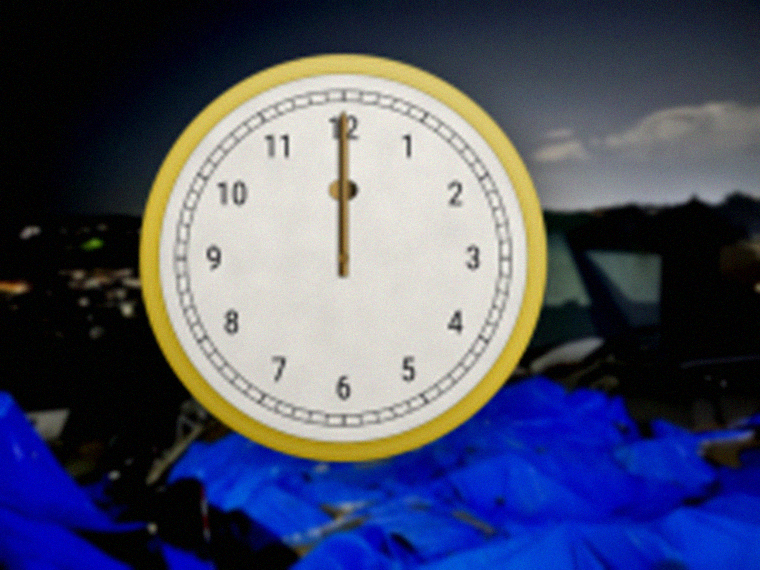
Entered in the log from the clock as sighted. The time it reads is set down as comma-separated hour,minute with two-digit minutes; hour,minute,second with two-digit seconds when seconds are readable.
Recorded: 12,00
